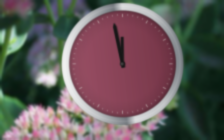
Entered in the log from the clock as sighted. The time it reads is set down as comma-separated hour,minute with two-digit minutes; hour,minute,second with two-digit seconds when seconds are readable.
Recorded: 11,58
